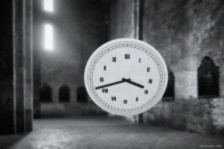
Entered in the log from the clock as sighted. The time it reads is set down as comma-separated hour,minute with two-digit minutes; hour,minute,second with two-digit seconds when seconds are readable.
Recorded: 3,42
